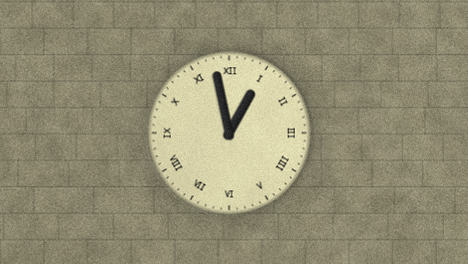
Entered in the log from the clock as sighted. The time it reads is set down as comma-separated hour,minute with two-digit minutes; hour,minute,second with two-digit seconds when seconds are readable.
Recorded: 12,58
